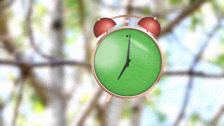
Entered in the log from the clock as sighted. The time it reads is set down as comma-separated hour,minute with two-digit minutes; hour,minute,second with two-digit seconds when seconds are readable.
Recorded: 7,01
